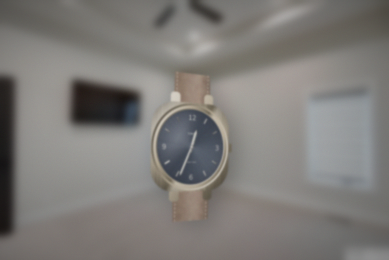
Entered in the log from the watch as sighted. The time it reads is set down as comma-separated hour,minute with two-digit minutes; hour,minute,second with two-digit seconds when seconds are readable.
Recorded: 12,34
